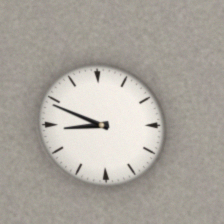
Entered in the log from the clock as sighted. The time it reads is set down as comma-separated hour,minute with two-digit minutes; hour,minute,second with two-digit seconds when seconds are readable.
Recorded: 8,49
